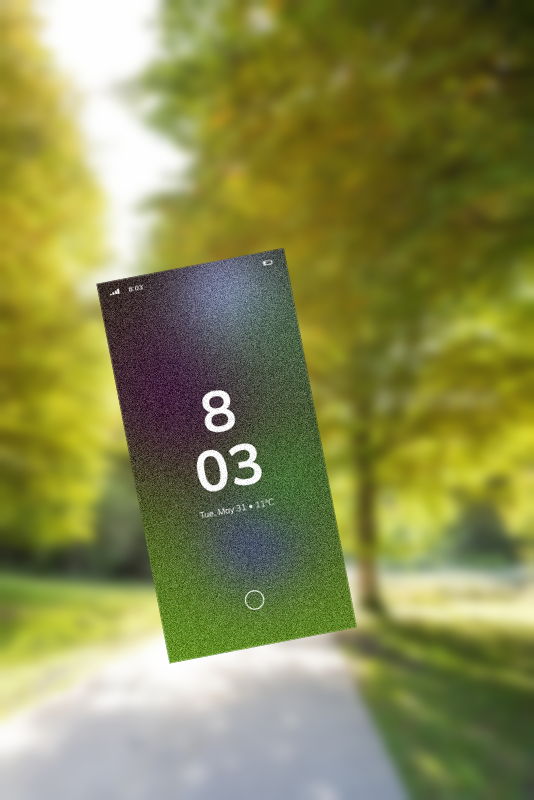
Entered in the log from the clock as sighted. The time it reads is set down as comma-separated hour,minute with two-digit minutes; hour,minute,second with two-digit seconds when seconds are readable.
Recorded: 8,03
